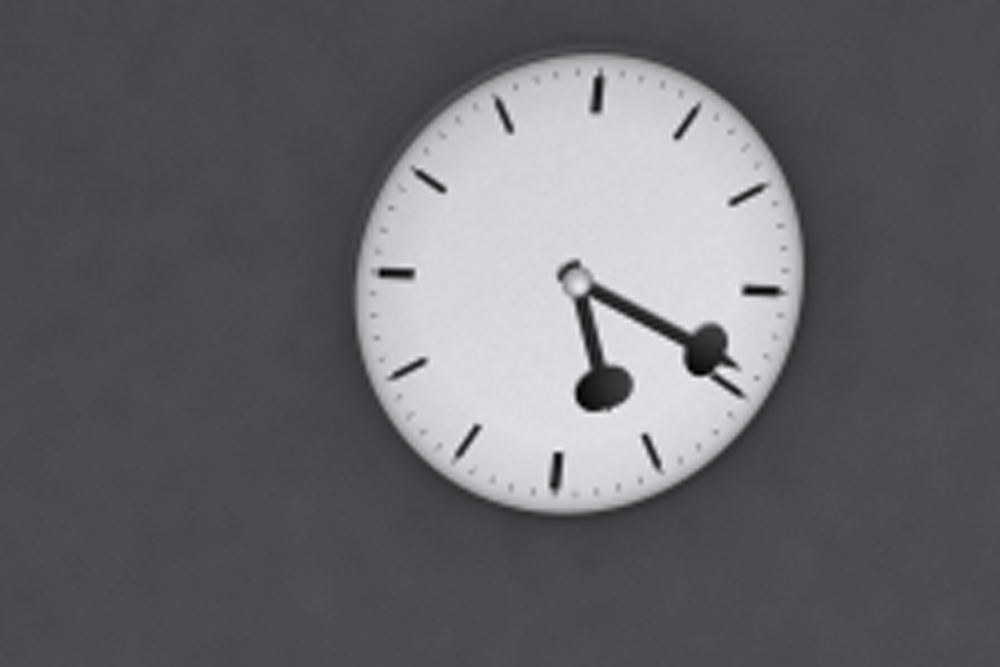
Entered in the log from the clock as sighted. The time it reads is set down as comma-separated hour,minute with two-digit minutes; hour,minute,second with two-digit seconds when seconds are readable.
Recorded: 5,19
